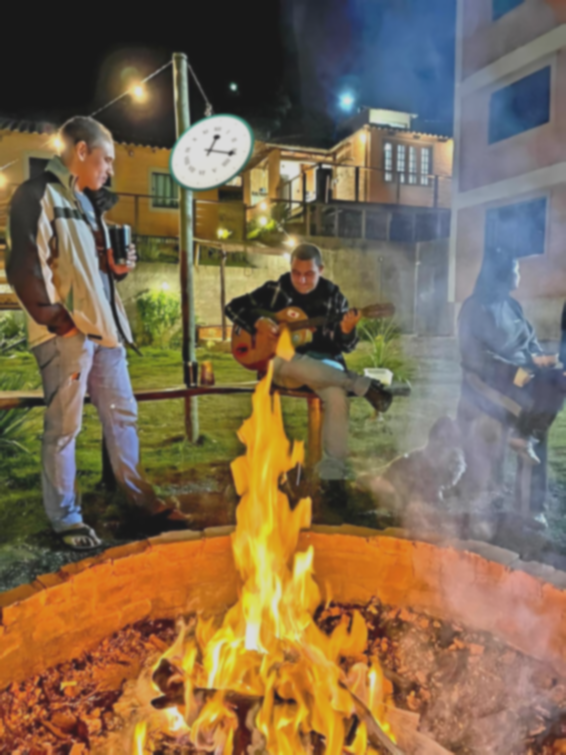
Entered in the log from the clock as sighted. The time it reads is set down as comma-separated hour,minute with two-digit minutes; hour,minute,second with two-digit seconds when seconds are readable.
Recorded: 12,16
